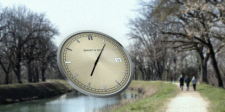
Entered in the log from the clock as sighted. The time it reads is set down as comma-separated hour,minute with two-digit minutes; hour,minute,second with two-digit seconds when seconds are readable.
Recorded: 7,06
